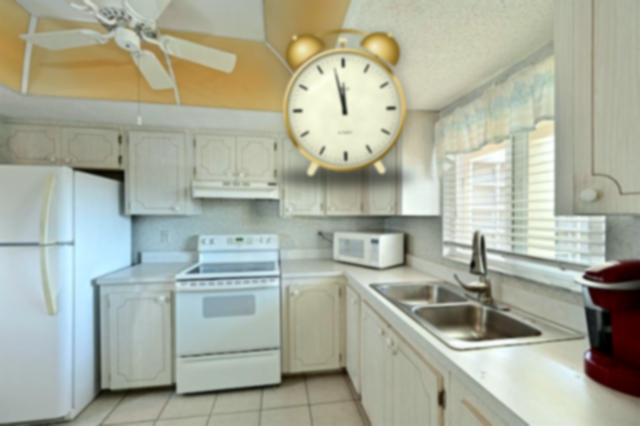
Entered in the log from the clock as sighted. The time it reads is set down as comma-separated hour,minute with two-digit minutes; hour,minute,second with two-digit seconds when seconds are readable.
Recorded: 11,58
